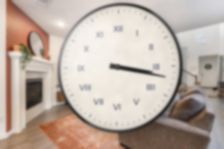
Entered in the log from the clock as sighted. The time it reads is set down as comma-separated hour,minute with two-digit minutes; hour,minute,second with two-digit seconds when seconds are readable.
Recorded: 3,17
